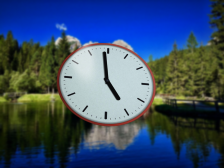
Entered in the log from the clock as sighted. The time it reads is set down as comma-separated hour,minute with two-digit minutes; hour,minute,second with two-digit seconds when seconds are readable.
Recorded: 4,59
